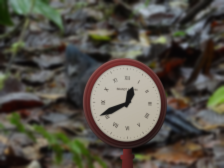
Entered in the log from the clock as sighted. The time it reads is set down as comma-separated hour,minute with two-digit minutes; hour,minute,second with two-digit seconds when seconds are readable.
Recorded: 12,41
